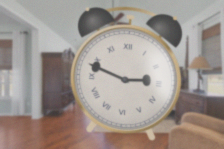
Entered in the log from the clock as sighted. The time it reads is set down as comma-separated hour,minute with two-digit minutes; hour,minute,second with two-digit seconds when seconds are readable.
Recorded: 2,48
